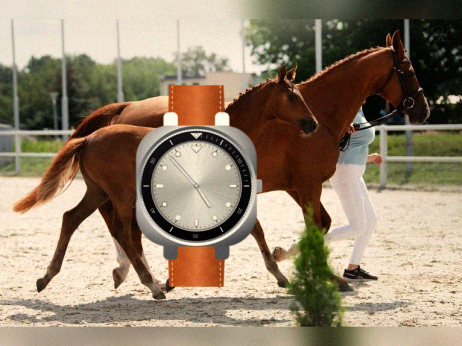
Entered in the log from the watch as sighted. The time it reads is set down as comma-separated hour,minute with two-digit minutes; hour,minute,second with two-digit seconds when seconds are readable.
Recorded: 4,53
